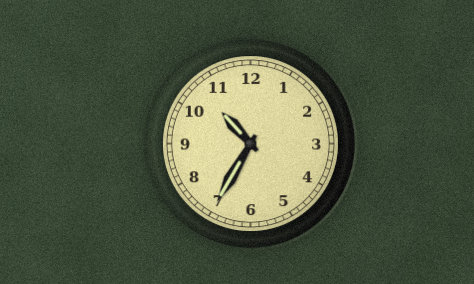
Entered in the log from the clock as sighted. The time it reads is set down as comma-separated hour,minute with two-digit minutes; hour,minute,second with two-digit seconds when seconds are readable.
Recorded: 10,35
